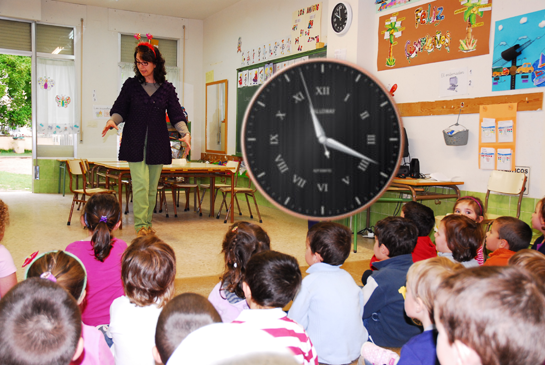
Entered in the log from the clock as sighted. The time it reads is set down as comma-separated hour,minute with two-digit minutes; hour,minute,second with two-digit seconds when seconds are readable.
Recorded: 11,18,57
